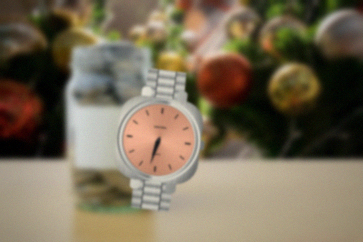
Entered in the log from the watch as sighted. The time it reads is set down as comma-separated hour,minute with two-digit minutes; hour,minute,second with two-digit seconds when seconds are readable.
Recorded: 6,32
